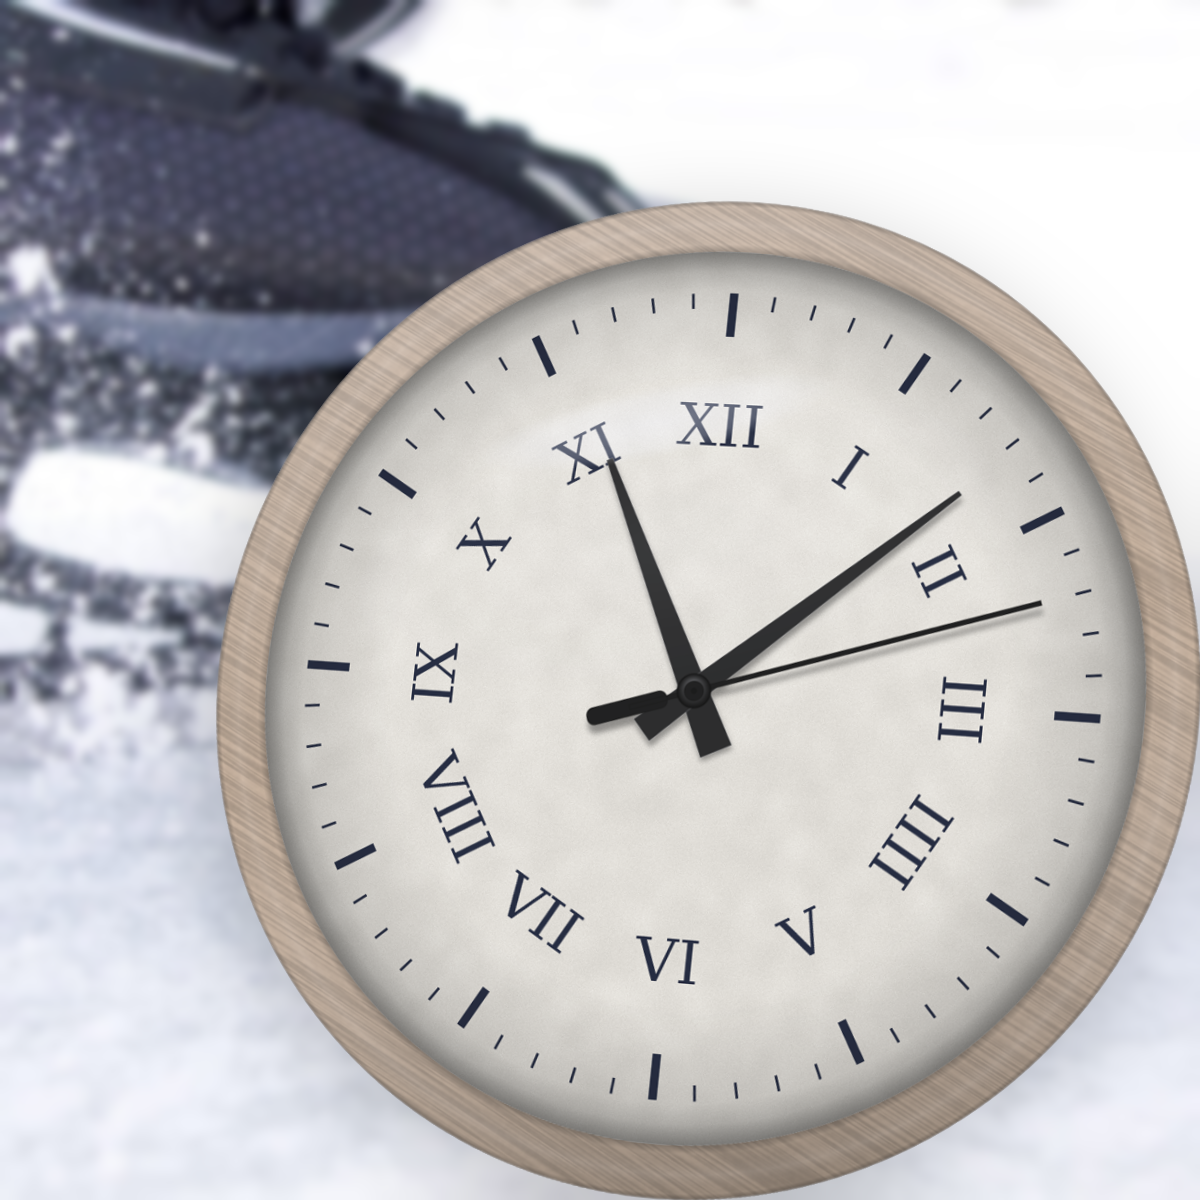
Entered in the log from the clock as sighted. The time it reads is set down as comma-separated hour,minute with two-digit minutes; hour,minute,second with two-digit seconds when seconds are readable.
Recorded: 11,08,12
